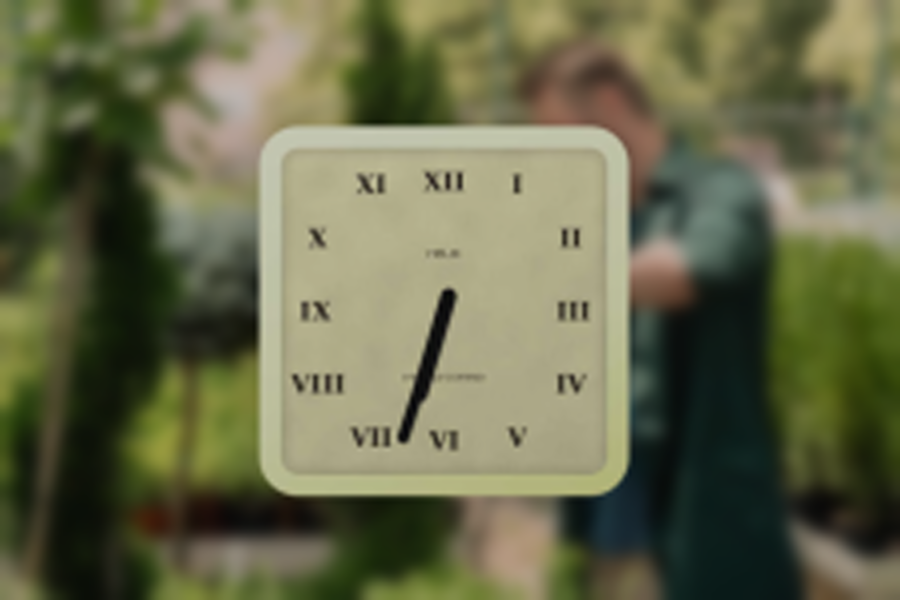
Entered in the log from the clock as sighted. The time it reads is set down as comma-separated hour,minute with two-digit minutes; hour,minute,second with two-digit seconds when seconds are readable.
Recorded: 6,33
